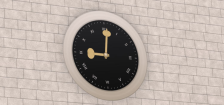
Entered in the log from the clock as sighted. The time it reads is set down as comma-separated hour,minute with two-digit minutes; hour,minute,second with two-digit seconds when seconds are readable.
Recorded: 9,01
